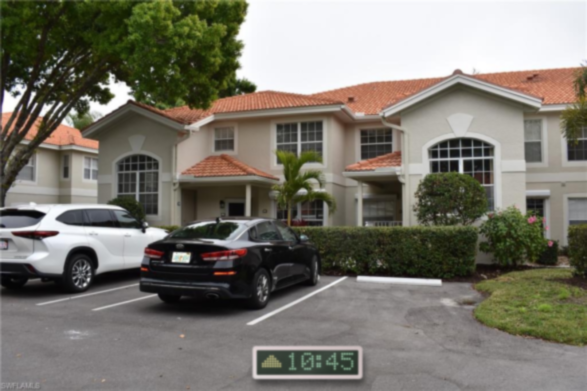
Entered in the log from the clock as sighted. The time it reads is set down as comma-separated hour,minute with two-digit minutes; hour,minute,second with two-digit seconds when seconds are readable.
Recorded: 10,45
